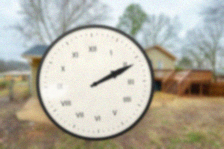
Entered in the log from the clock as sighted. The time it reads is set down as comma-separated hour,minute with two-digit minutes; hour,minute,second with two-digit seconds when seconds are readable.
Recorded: 2,11
